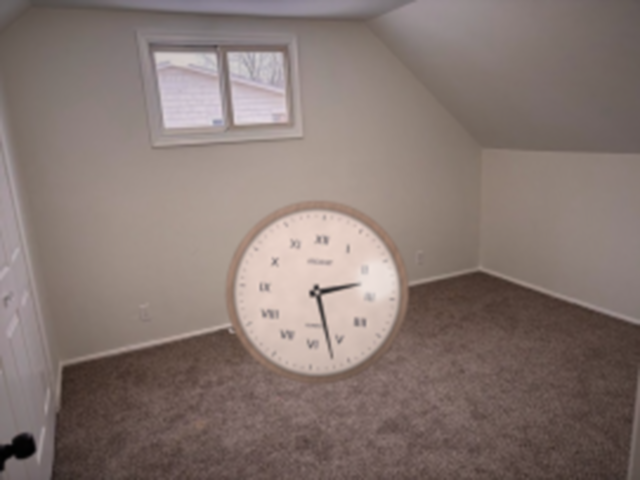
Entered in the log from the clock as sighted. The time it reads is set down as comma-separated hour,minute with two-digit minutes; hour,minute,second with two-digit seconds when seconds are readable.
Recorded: 2,27
